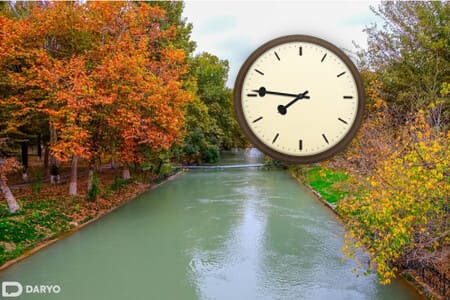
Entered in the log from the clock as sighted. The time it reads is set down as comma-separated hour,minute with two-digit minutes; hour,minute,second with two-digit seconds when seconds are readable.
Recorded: 7,46
